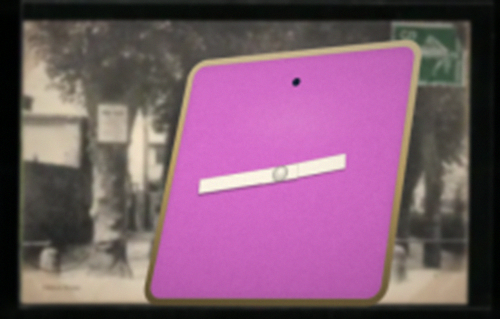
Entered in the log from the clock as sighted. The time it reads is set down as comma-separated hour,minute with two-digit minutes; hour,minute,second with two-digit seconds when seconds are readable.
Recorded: 2,44
